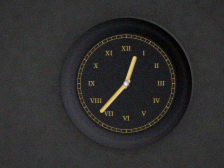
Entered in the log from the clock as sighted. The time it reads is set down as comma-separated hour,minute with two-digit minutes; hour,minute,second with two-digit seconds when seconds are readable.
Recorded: 12,37
